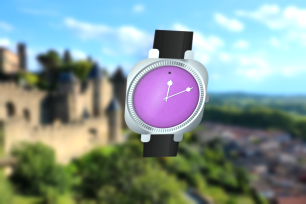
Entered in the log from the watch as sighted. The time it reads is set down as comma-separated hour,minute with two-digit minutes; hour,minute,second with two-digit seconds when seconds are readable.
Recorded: 12,11
